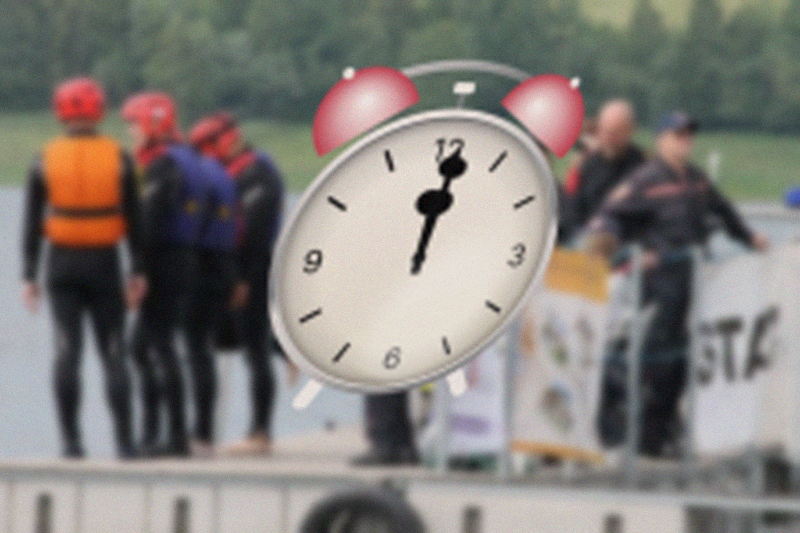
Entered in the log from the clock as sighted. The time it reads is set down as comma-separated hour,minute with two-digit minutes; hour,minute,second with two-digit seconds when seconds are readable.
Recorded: 12,01
